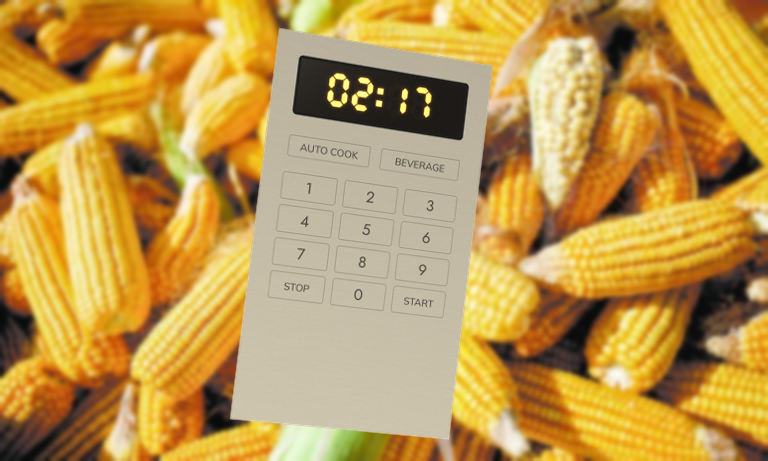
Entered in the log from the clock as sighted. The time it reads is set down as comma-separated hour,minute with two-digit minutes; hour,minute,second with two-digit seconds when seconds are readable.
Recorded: 2,17
